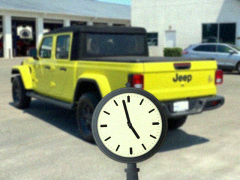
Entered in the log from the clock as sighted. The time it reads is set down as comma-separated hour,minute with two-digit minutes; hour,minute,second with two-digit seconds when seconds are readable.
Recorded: 4,58
